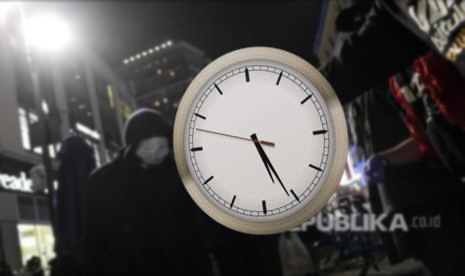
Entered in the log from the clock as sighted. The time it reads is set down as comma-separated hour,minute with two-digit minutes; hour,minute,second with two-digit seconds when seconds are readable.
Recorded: 5,25,48
